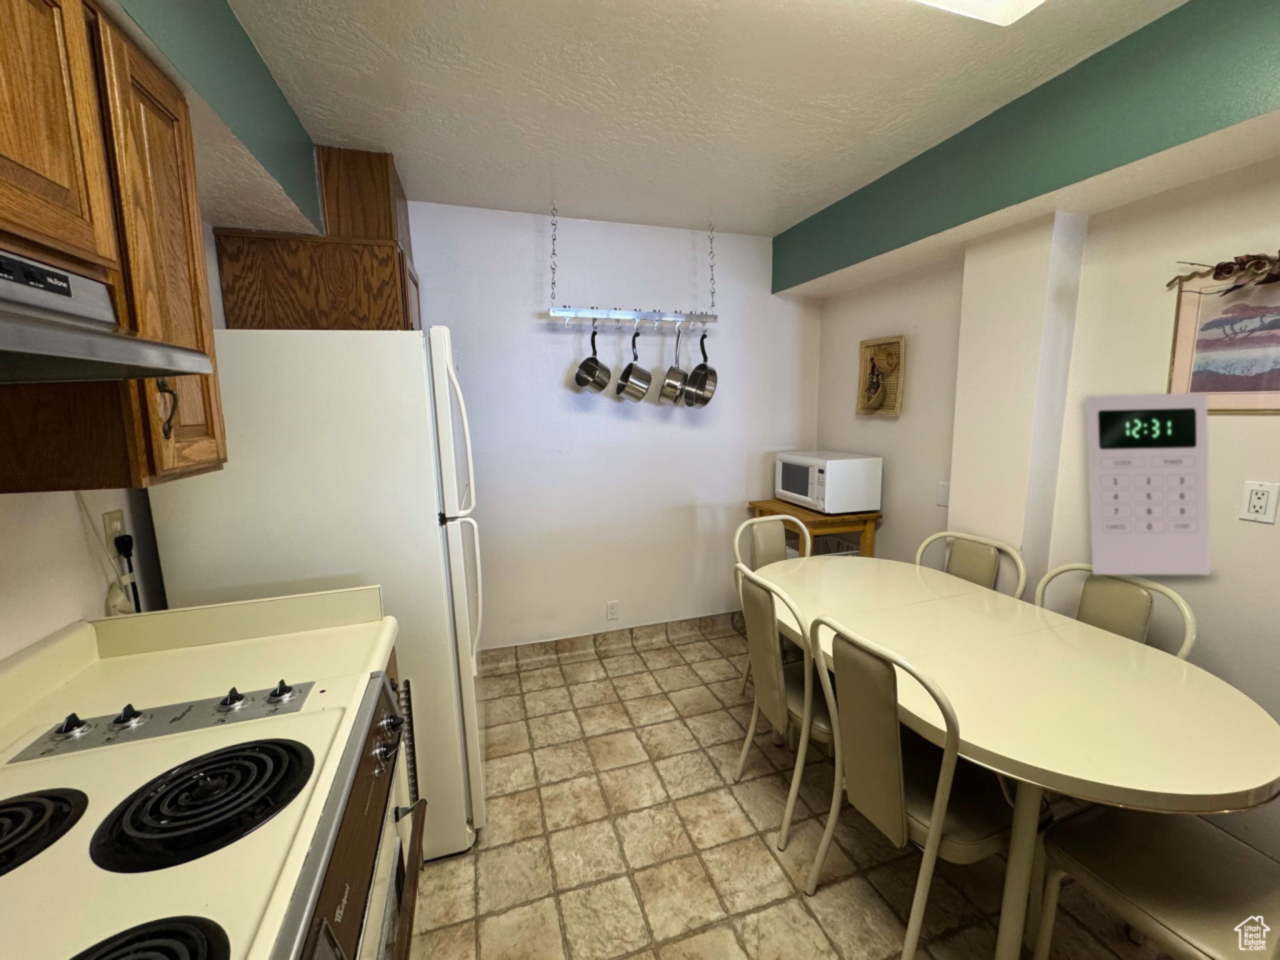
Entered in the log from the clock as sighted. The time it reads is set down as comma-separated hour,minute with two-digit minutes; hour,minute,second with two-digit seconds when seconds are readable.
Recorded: 12,31
